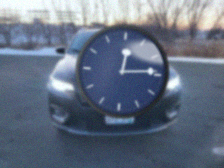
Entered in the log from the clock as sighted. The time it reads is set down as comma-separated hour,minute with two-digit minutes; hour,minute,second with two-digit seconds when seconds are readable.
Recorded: 12,14
